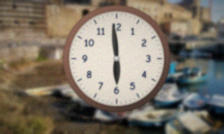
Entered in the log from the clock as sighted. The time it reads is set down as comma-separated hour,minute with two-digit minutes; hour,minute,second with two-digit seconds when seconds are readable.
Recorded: 5,59
